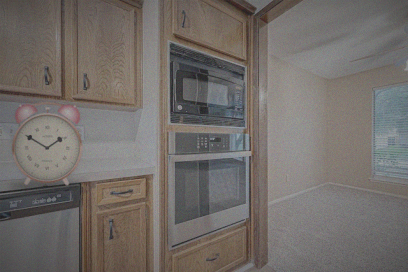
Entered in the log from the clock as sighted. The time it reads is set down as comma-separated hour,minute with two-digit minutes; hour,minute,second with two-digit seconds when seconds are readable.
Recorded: 1,50
